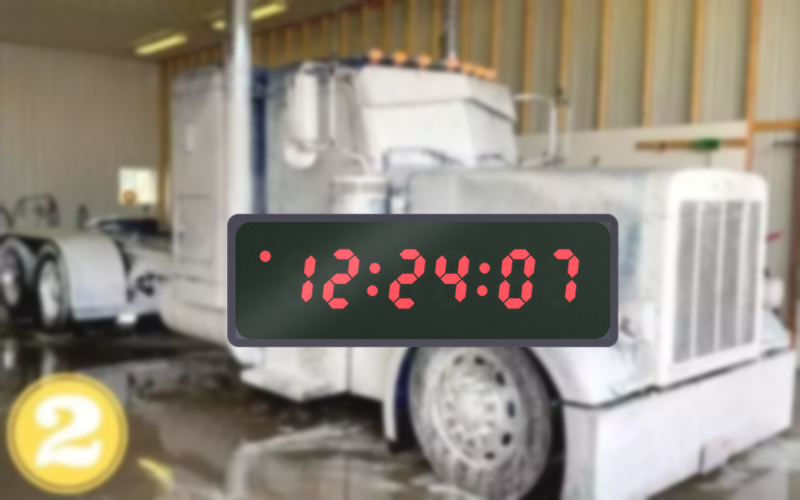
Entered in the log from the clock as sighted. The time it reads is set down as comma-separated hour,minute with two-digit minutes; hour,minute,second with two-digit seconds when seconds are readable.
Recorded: 12,24,07
